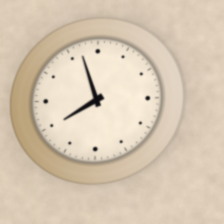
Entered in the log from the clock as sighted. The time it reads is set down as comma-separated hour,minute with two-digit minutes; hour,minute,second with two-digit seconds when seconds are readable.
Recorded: 7,57
